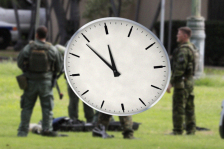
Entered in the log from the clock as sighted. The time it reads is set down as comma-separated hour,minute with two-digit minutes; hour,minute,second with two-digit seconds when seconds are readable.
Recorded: 11,54
